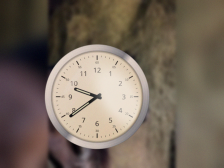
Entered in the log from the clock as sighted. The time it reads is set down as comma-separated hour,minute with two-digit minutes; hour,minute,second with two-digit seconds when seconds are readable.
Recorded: 9,39
